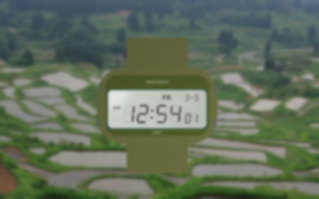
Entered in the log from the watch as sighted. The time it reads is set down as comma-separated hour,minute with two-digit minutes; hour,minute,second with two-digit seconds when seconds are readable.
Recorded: 12,54
